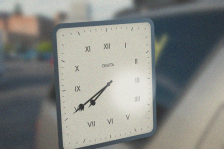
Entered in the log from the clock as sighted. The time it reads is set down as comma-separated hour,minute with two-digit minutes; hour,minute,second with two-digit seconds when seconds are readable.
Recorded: 7,40
